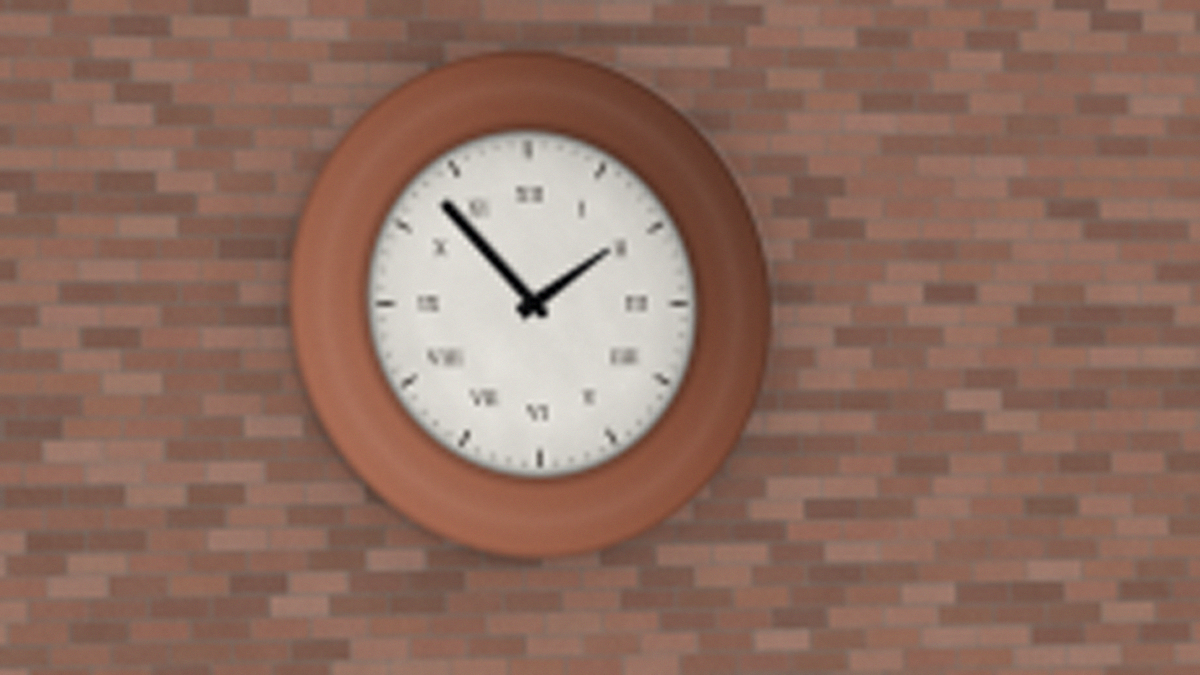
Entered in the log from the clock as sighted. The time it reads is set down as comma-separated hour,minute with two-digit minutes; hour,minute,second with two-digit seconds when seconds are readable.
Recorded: 1,53
